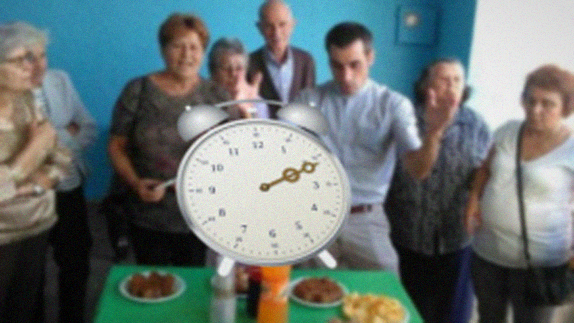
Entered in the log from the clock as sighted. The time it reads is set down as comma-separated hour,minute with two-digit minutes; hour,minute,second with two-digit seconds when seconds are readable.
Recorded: 2,11
